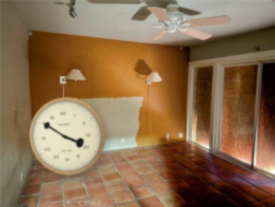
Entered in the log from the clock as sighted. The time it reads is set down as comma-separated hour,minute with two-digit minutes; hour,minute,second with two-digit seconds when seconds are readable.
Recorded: 3,51
